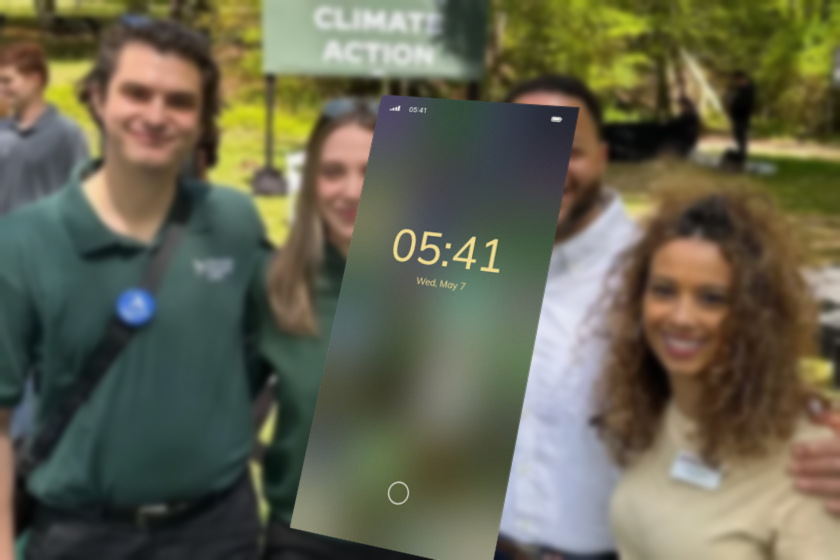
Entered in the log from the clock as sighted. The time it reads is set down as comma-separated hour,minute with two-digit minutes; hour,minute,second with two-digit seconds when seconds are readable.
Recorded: 5,41
